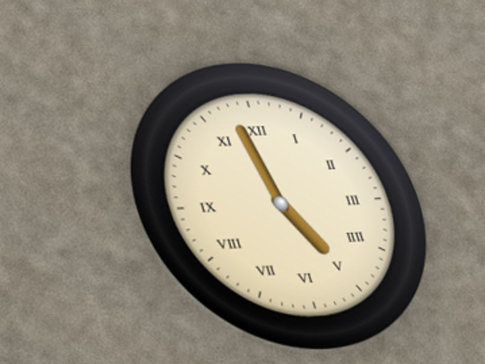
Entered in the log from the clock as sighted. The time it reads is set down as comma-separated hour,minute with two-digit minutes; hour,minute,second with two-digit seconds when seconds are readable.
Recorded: 4,58
